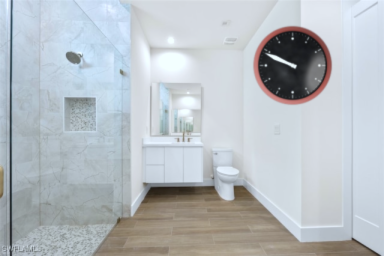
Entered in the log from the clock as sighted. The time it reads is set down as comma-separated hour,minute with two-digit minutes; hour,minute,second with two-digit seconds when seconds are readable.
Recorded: 9,49
